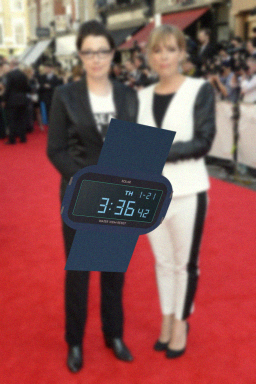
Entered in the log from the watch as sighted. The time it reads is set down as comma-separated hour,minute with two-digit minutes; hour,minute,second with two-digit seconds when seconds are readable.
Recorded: 3,36,42
